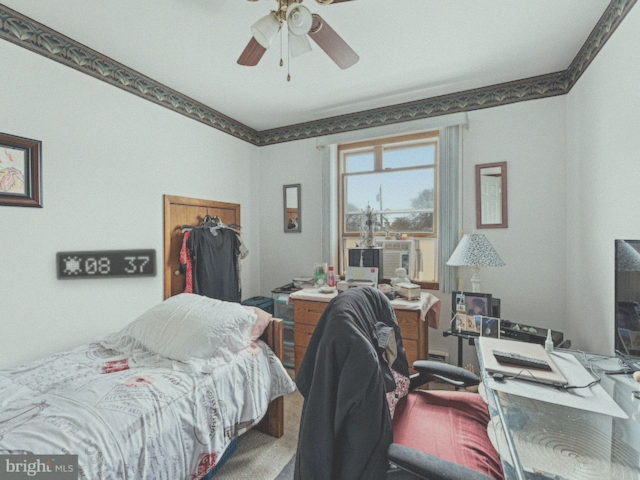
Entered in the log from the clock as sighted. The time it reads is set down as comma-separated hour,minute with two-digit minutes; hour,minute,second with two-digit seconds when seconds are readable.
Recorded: 8,37
